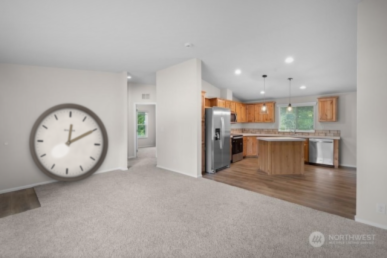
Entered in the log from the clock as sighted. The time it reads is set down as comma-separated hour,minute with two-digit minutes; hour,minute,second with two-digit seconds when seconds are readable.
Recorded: 12,10
